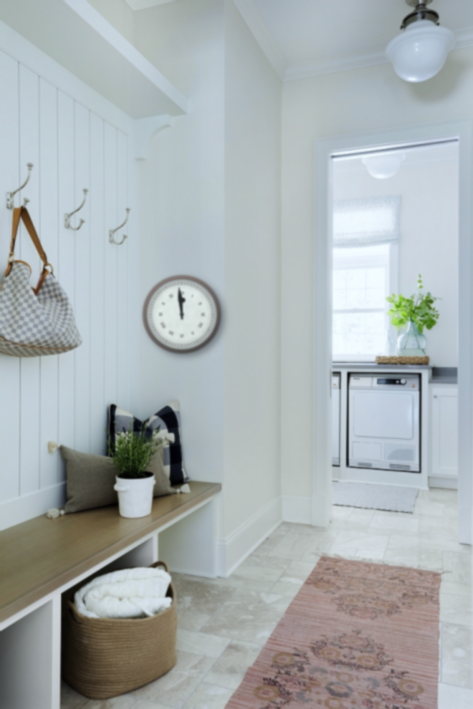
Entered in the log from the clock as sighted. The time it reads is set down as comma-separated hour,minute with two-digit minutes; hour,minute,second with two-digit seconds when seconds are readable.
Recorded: 11,59
